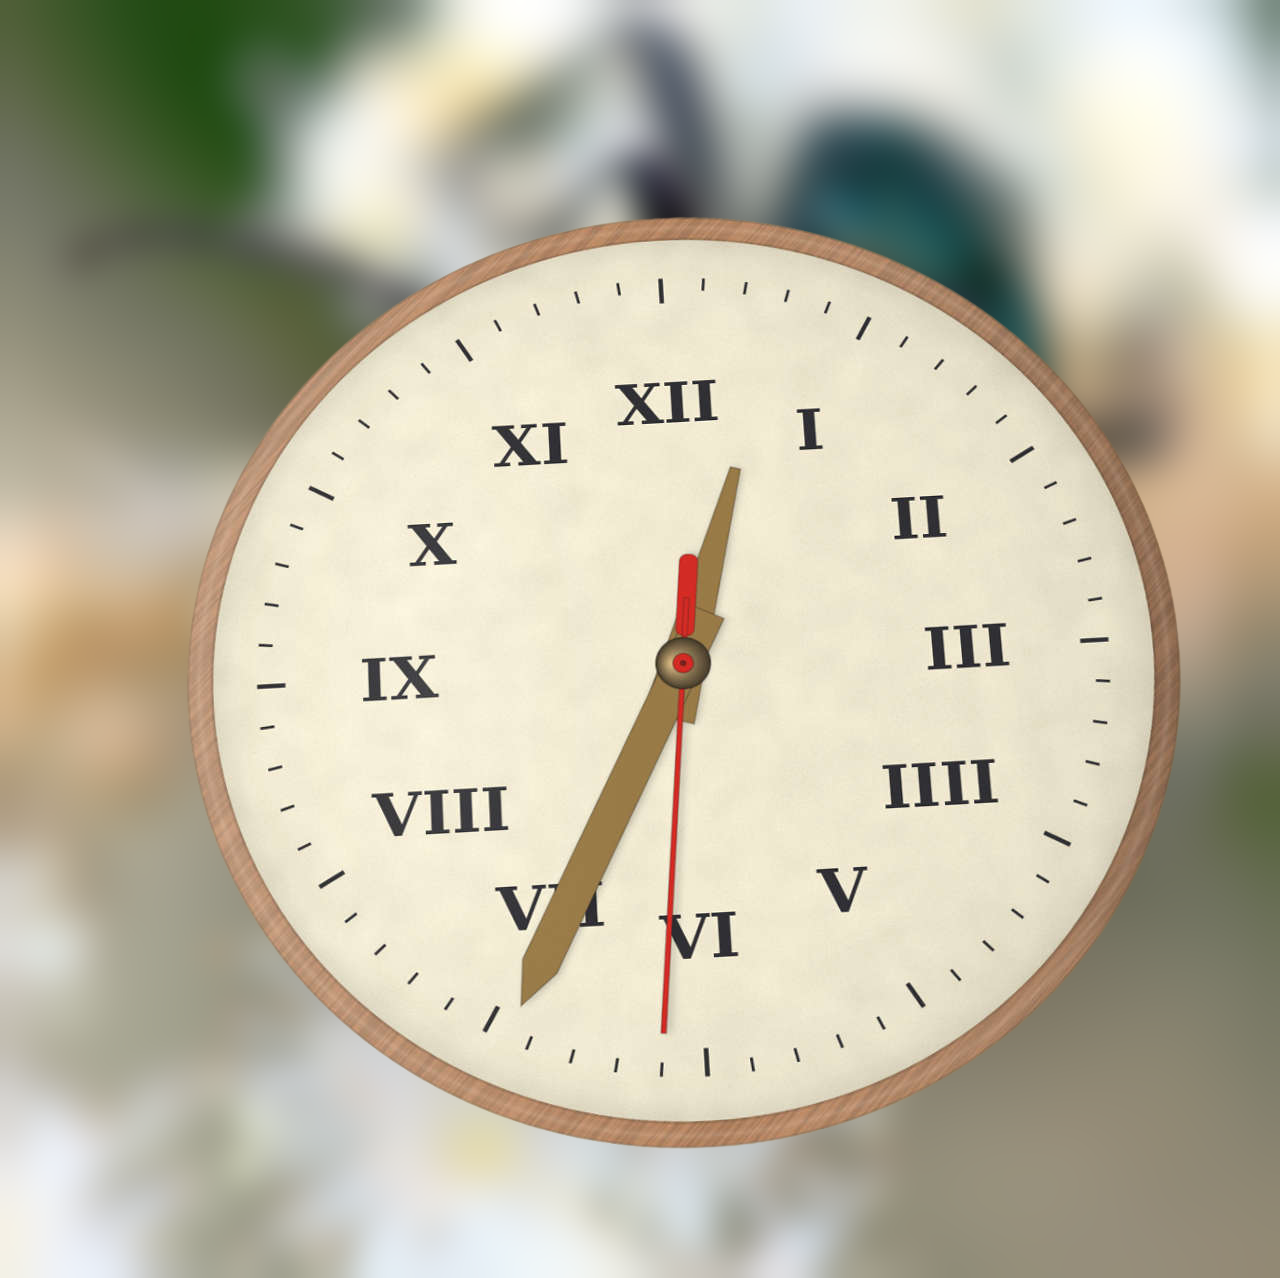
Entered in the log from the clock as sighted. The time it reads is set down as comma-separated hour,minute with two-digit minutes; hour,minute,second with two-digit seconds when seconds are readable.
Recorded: 12,34,31
